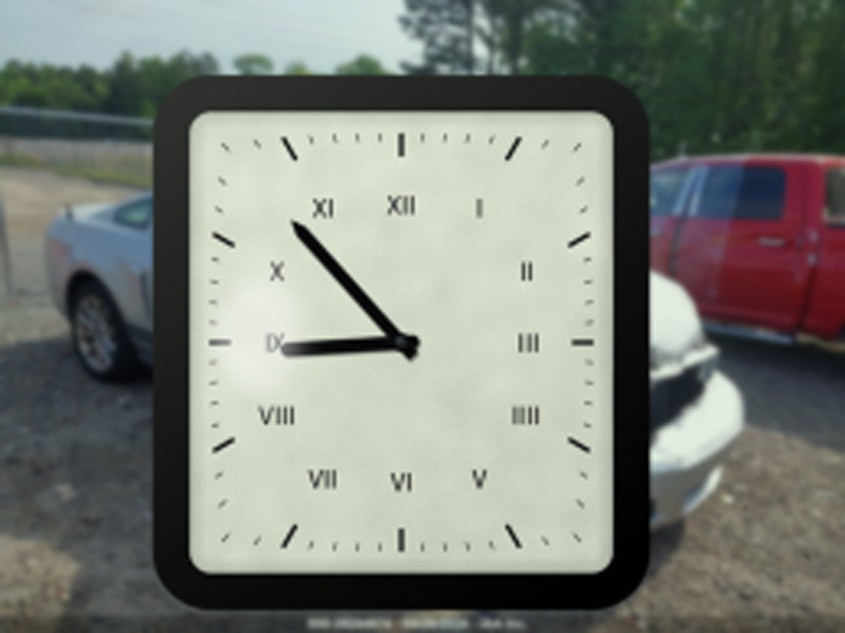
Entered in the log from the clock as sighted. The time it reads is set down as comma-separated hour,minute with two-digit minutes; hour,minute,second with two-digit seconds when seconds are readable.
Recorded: 8,53
